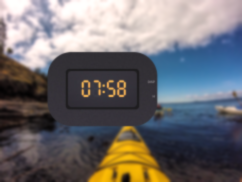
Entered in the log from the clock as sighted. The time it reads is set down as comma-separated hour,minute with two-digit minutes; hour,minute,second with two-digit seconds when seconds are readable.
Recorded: 7,58
